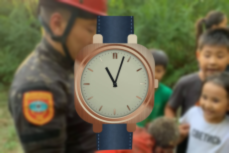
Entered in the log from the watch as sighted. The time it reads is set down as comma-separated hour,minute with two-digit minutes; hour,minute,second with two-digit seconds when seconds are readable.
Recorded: 11,03
